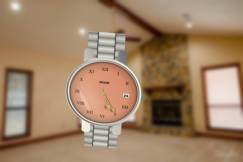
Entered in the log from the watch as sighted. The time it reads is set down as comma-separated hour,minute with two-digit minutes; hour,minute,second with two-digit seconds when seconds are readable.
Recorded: 5,25
